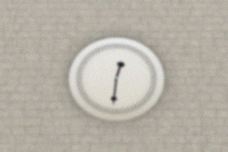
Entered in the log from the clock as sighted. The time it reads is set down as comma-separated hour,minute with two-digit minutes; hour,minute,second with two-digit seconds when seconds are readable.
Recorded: 12,31
